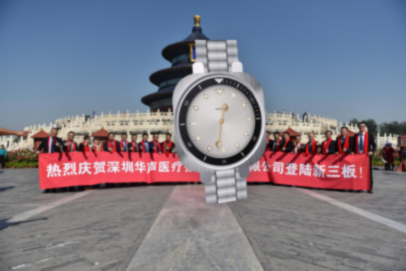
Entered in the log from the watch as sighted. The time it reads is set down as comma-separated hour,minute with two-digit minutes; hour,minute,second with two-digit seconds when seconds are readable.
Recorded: 12,32
